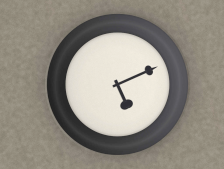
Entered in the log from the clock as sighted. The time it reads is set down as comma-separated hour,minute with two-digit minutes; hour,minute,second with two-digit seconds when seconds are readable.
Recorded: 5,11
